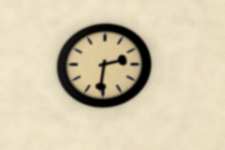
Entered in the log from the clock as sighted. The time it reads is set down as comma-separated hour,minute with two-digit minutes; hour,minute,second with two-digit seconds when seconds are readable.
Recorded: 2,31
